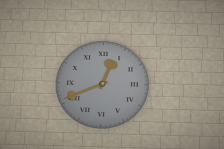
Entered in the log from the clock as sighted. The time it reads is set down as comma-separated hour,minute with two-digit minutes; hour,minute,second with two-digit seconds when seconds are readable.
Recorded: 12,41
